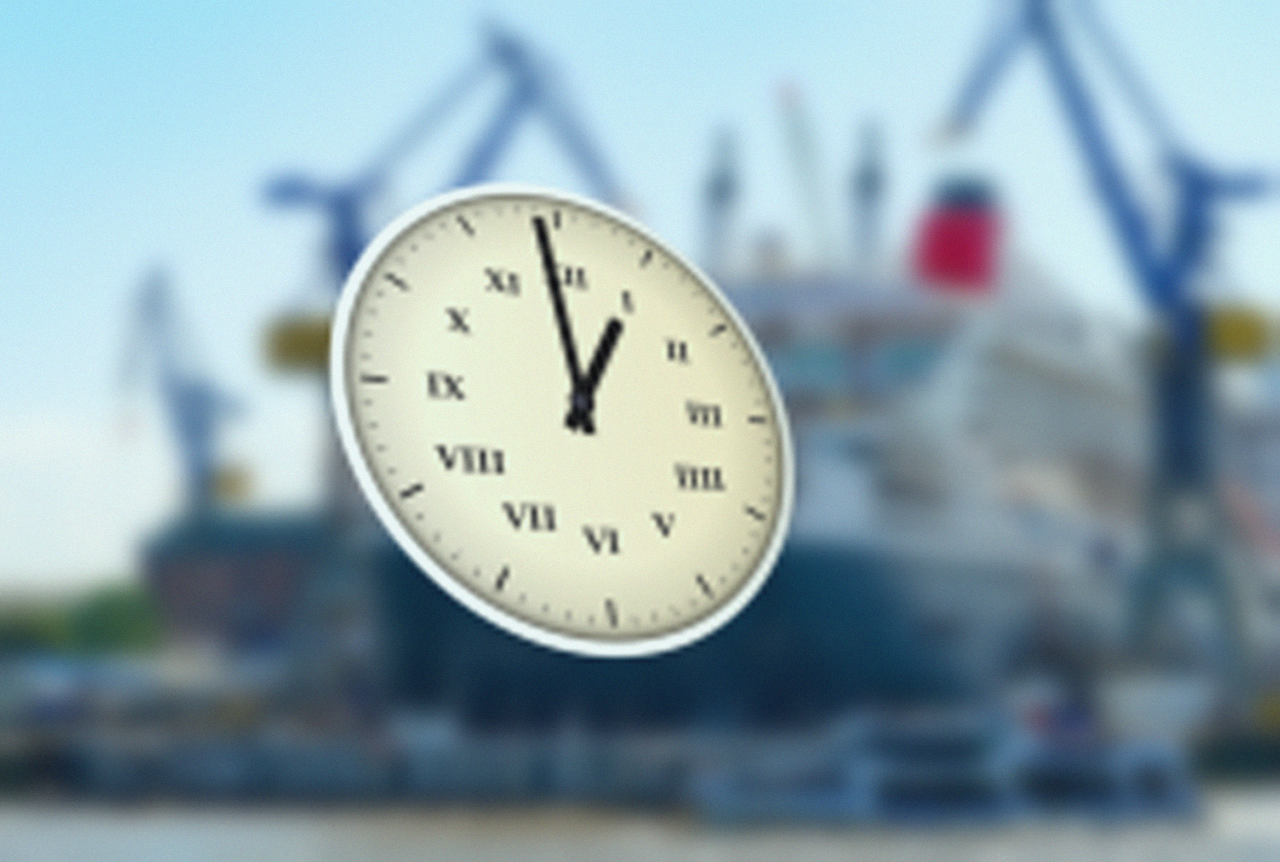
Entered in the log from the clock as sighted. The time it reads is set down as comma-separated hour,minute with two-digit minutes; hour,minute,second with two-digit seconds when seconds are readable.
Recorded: 12,59
